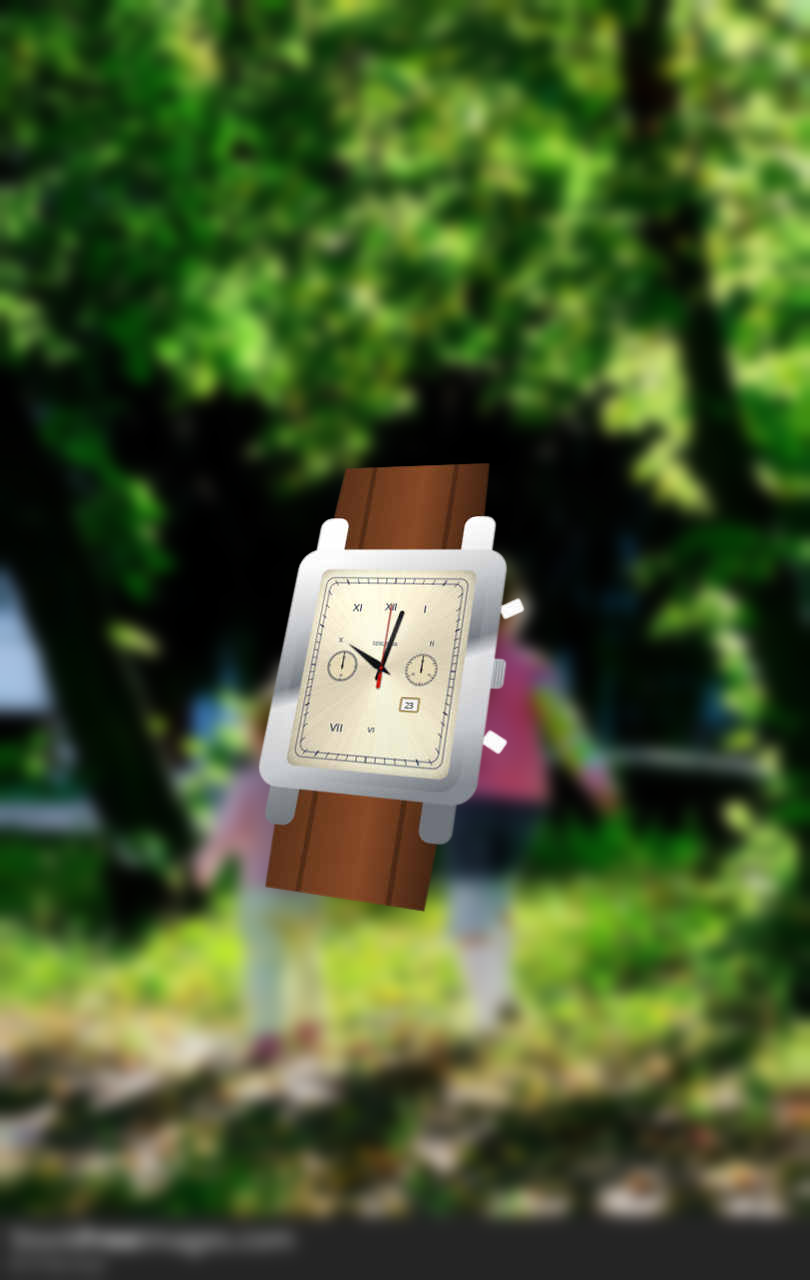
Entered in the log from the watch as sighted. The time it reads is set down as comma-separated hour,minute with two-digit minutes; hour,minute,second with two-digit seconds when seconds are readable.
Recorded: 10,02
